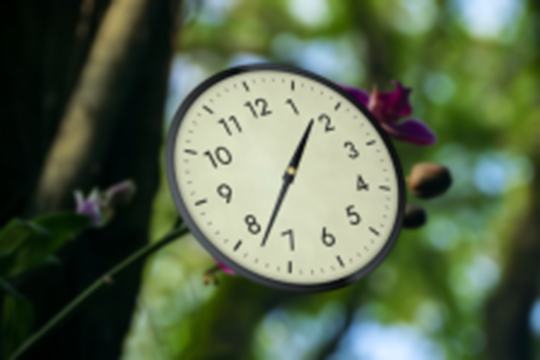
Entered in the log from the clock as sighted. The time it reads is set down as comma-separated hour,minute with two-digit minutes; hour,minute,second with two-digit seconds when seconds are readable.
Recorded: 1,38
